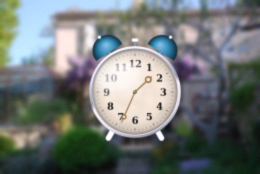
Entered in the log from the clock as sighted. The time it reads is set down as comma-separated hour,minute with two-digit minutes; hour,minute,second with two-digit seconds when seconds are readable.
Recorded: 1,34
